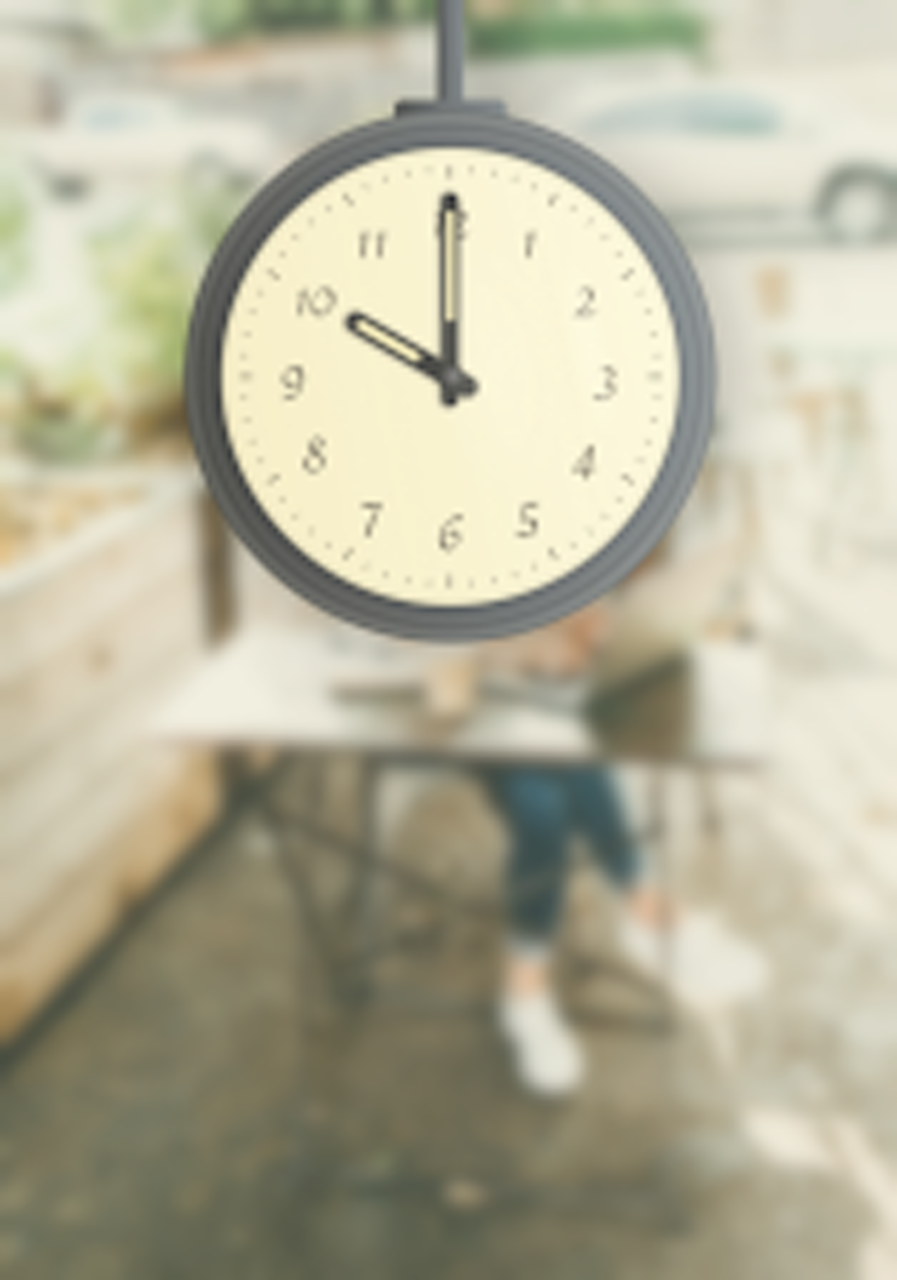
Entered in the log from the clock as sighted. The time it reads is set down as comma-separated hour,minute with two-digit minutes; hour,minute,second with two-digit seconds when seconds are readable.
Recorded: 10,00
